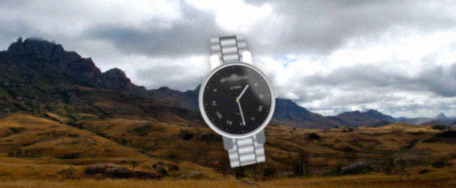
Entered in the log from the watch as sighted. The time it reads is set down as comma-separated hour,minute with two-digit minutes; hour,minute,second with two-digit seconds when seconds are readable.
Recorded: 1,29
